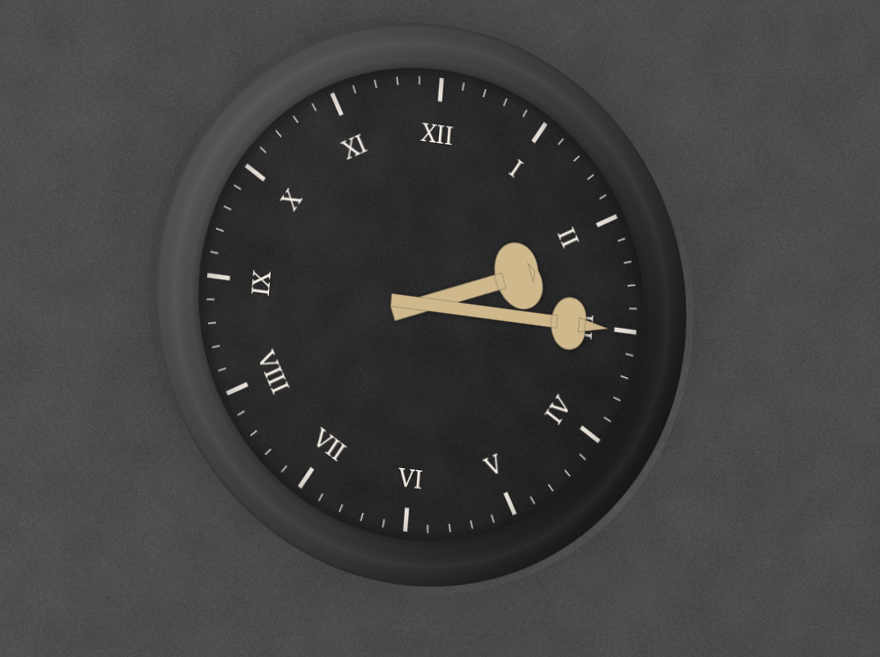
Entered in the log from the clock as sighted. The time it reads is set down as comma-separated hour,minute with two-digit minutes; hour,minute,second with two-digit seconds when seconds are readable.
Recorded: 2,15
